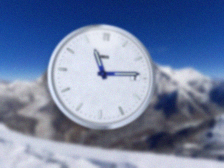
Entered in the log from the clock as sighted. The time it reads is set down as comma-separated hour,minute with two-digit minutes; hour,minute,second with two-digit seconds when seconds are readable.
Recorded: 11,14
